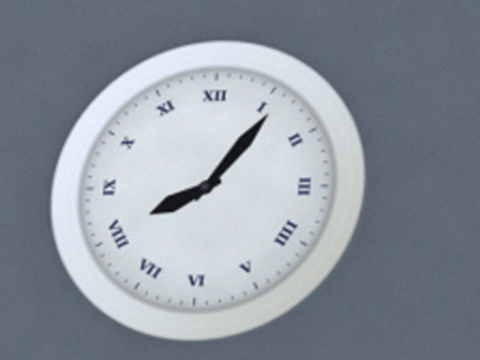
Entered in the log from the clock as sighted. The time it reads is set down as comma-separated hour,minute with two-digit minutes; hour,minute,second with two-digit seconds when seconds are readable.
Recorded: 8,06
